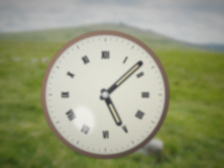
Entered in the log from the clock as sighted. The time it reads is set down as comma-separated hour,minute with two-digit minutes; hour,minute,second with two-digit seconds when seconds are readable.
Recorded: 5,08
